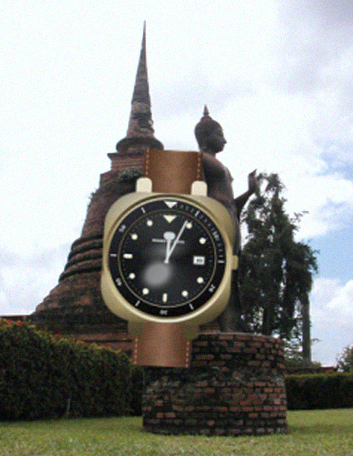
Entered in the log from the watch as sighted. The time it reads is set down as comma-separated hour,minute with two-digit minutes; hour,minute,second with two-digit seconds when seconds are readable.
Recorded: 12,04
